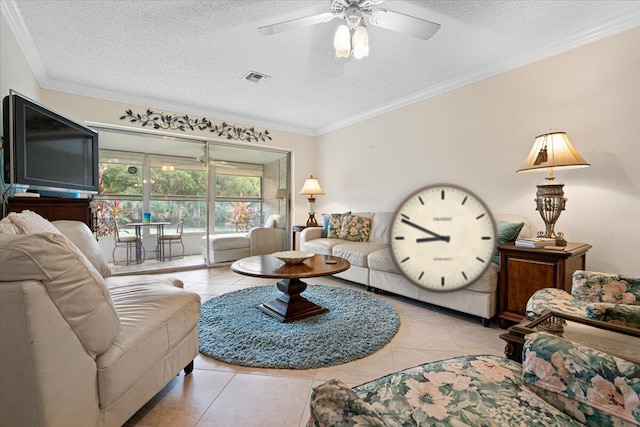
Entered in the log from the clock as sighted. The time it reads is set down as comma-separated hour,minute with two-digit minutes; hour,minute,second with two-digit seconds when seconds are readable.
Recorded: 8,49
